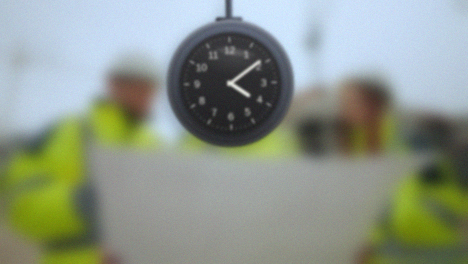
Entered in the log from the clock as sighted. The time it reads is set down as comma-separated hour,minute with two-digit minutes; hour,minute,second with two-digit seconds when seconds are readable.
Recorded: 4,09
